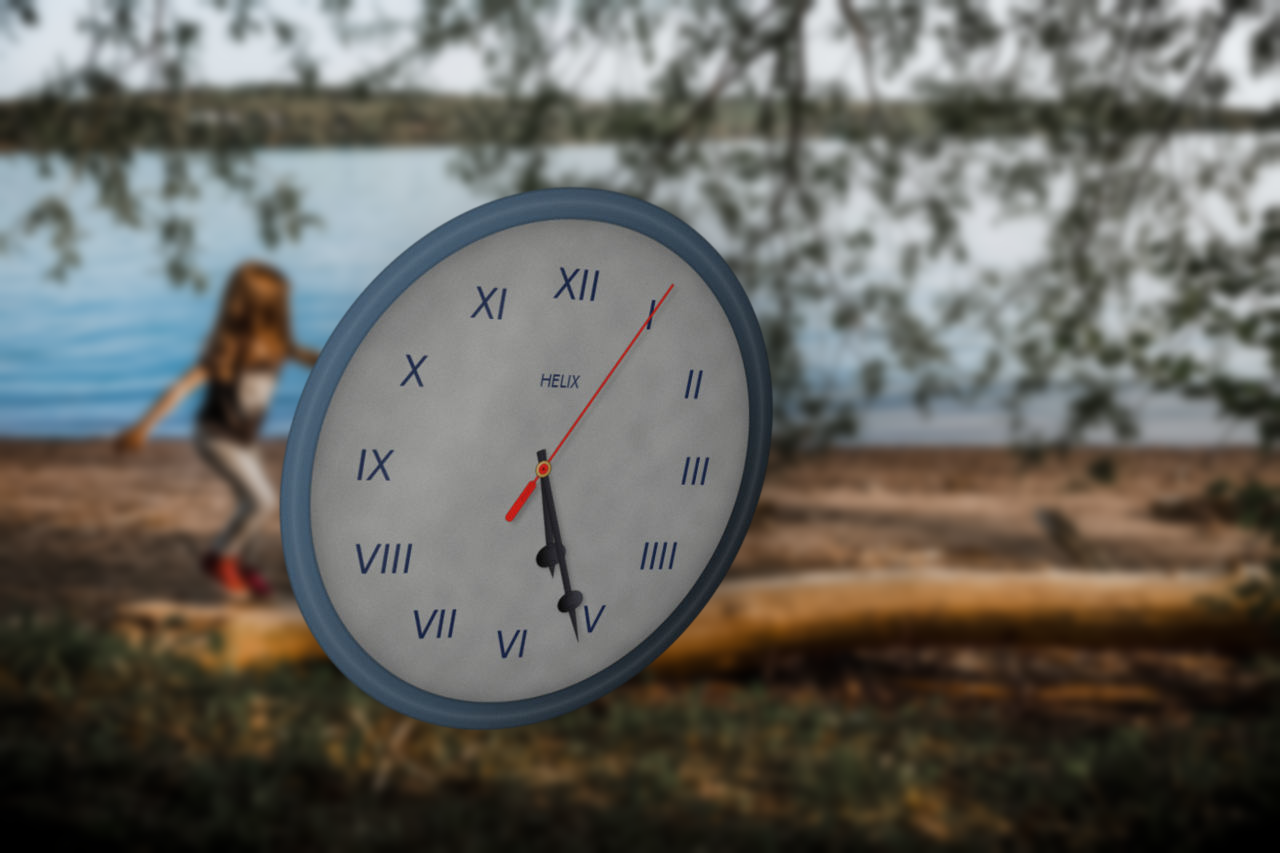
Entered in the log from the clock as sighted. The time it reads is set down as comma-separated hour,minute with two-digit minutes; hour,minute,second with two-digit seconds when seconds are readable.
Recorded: 5,26,05
